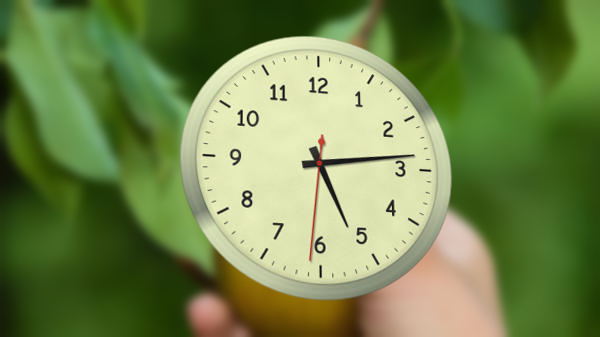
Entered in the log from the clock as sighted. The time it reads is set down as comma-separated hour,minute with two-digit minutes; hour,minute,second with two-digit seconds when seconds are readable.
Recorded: 5,13,31
